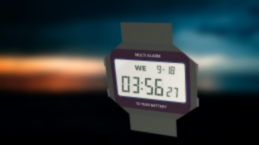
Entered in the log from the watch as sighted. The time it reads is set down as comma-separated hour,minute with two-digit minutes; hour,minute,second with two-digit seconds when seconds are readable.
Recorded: 3,56,27
